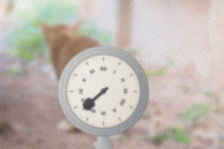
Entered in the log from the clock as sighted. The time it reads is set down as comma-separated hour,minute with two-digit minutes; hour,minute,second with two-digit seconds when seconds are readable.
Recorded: 7,38
